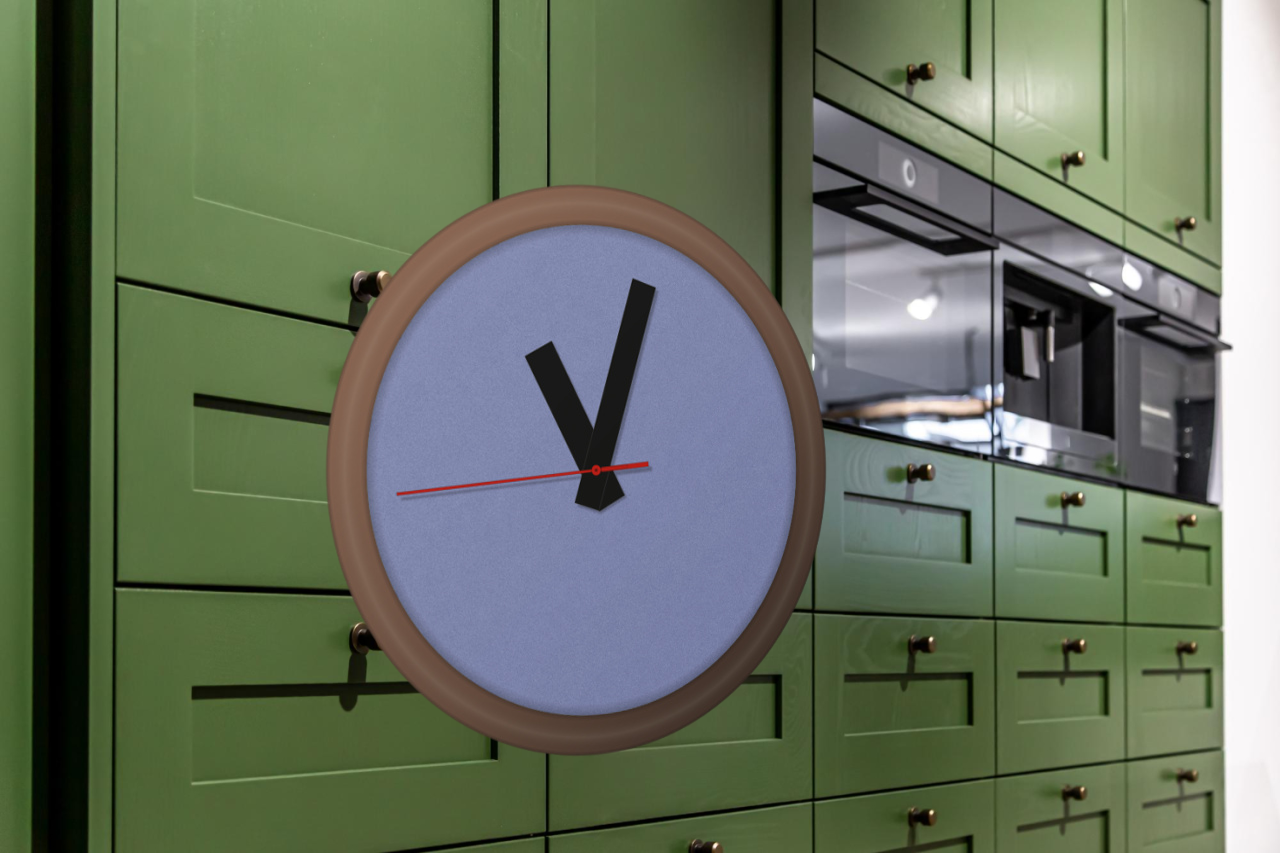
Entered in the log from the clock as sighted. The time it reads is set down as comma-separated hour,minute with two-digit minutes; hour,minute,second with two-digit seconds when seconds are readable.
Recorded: 11,02,44
